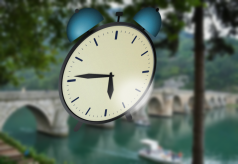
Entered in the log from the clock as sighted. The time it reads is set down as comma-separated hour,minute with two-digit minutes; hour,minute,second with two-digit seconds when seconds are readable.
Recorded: 5,46
